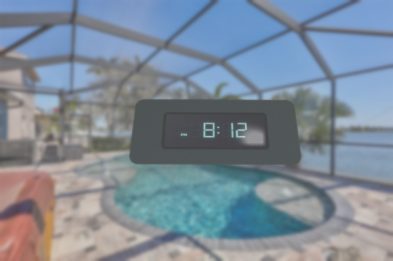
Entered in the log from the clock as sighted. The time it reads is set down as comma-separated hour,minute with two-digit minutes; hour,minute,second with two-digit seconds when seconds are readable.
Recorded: 8,12
